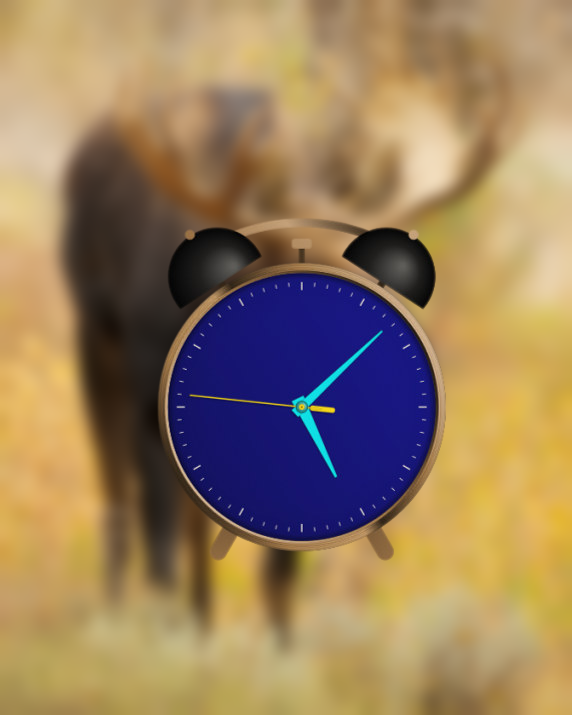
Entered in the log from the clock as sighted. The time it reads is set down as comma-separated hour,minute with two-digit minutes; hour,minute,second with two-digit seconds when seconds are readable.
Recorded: 5,07,46
